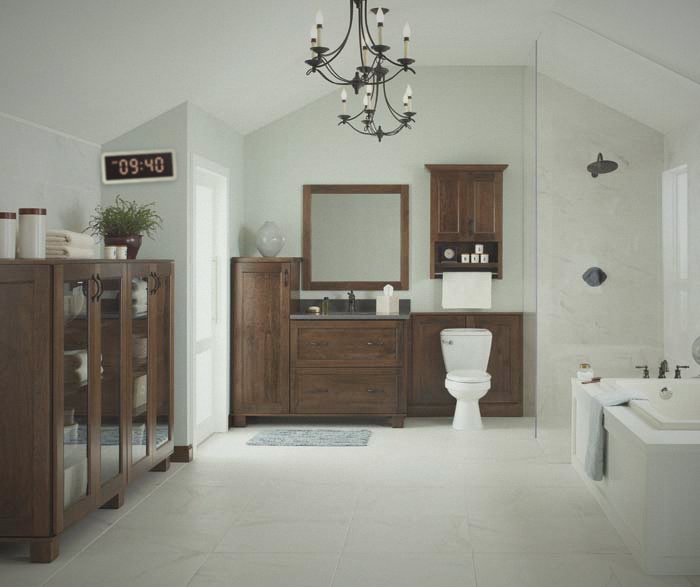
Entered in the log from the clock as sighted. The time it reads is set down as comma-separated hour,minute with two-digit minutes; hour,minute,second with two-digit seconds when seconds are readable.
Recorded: 9,40
